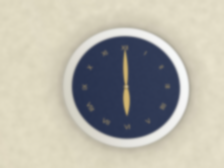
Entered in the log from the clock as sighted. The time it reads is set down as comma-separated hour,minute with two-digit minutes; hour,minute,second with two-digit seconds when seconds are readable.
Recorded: 6,00
